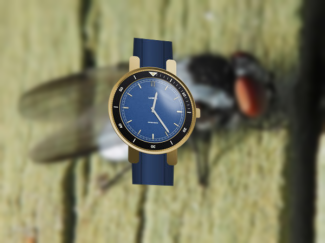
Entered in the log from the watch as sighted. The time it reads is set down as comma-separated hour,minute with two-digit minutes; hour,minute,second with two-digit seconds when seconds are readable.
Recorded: 12,24
